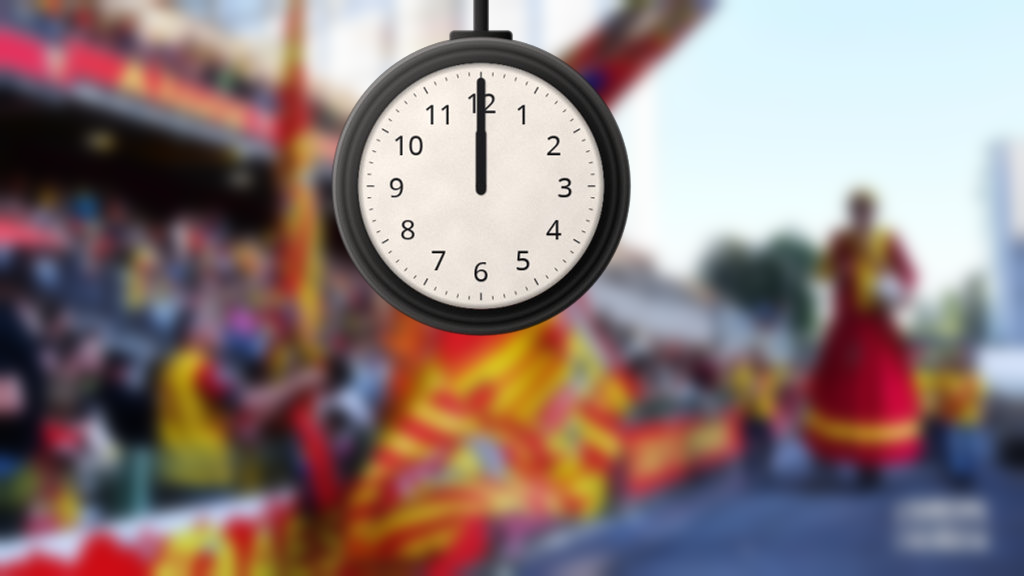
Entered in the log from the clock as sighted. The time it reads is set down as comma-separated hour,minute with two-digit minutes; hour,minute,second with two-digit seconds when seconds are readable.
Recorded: 12,00
